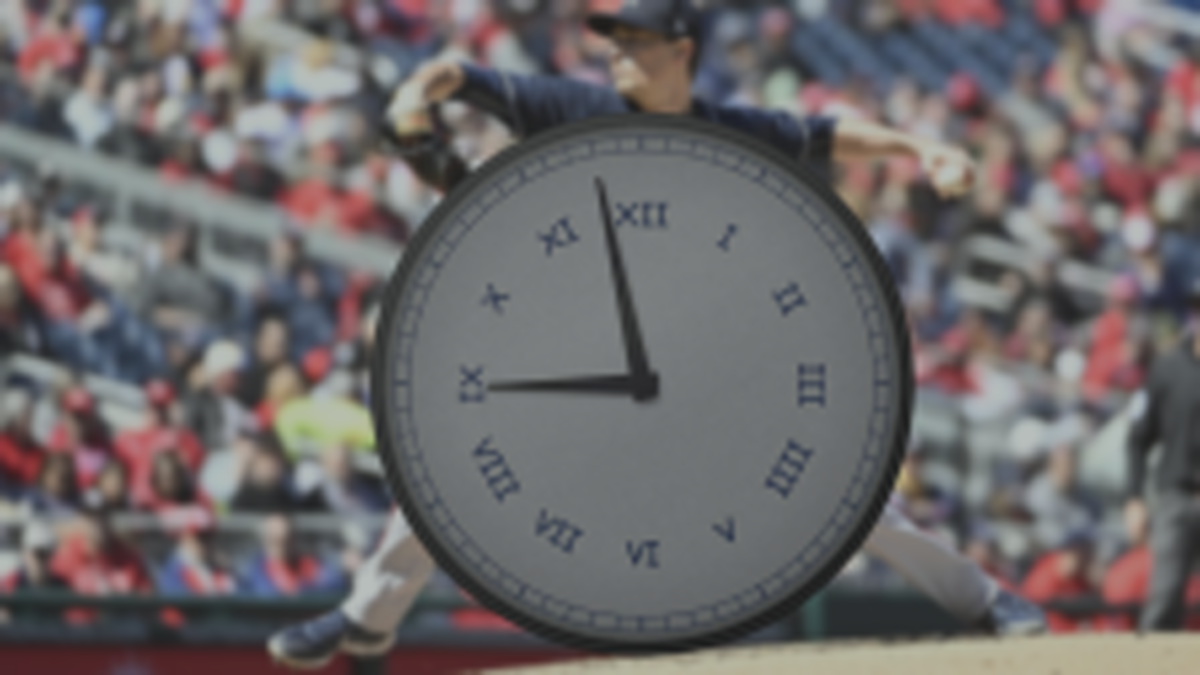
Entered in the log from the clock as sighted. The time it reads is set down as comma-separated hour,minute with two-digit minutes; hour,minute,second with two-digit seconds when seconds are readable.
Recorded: 8,58
